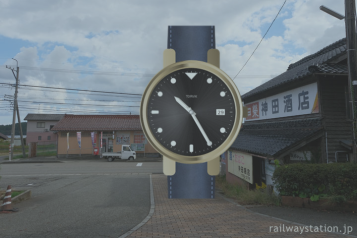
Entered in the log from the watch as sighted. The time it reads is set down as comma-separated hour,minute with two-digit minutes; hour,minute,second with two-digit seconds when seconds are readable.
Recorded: 10,25
